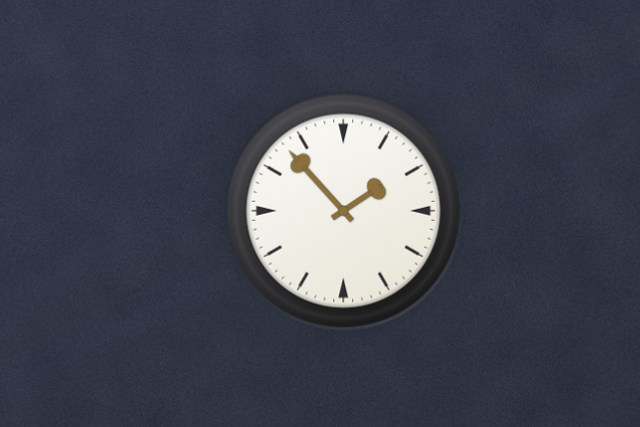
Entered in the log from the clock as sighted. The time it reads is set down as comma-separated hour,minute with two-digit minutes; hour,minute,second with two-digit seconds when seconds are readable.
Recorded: 1,53
